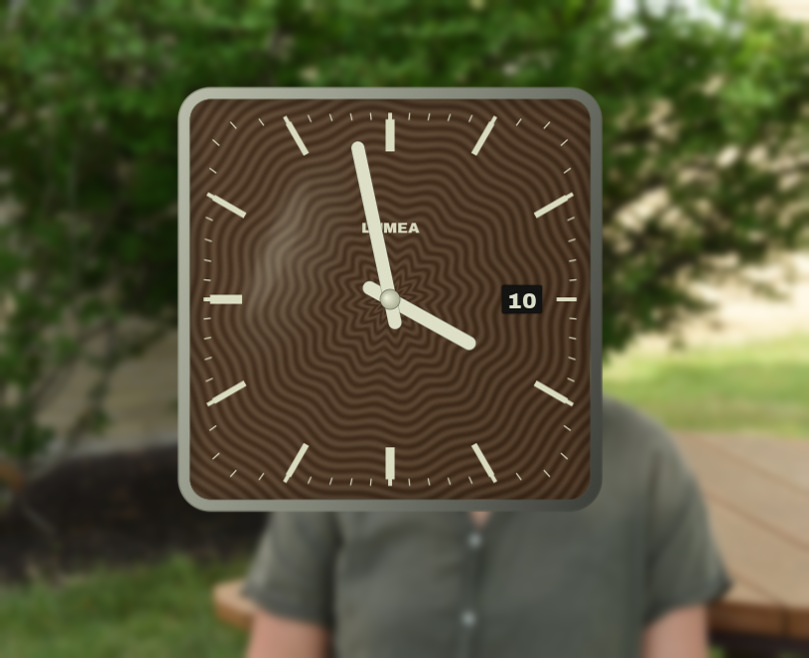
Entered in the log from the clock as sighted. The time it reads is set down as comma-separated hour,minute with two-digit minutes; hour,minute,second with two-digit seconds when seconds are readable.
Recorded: 3,58
